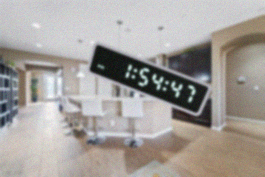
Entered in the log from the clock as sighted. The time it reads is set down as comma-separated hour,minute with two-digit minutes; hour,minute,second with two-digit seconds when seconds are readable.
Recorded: 1,54,47
